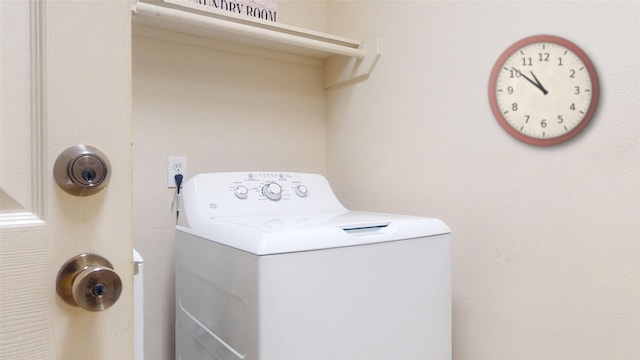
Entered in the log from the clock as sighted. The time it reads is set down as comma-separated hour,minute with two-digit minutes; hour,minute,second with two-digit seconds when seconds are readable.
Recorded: 10,51
